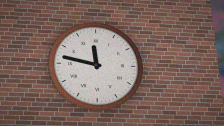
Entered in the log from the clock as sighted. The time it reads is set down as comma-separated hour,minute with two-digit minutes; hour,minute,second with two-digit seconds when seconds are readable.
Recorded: 11,47
